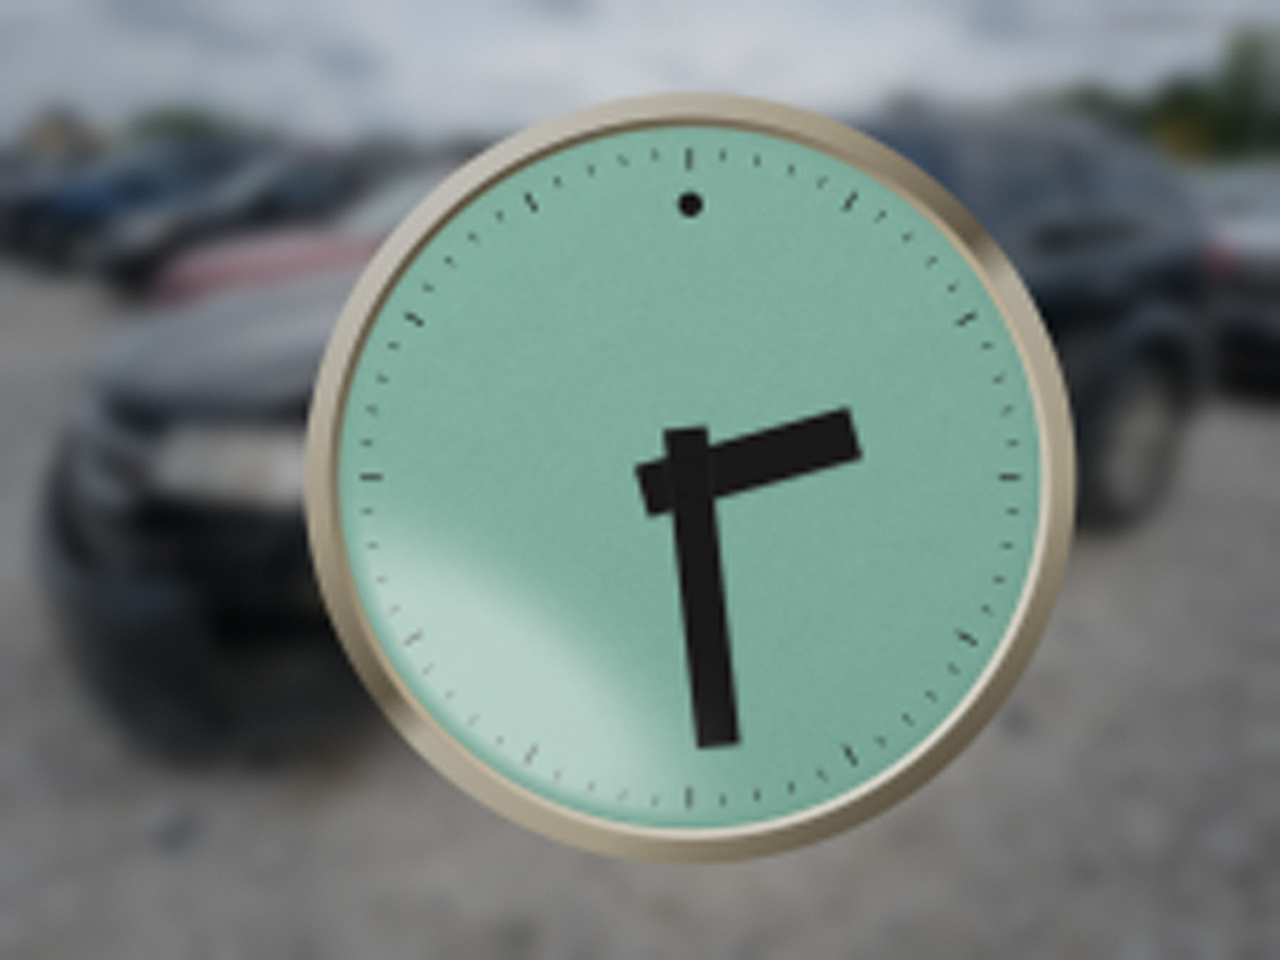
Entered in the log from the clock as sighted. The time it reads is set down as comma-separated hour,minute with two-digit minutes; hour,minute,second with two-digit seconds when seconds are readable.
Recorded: 2,29
